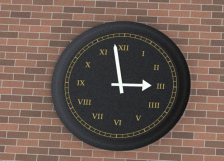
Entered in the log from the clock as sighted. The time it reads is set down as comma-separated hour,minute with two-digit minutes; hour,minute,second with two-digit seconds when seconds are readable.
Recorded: 2,58
